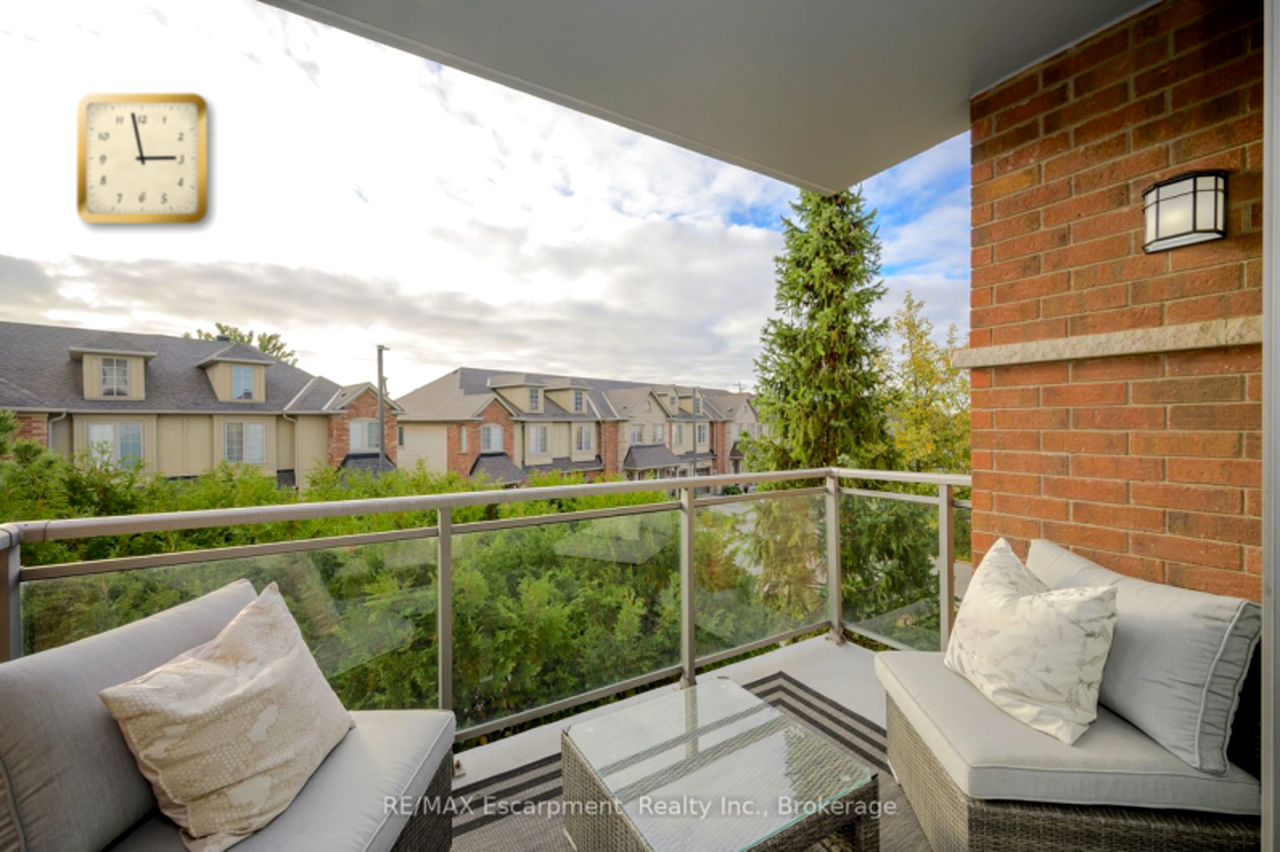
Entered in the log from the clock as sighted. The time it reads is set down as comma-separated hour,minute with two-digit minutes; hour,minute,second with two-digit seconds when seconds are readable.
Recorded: 2,58
